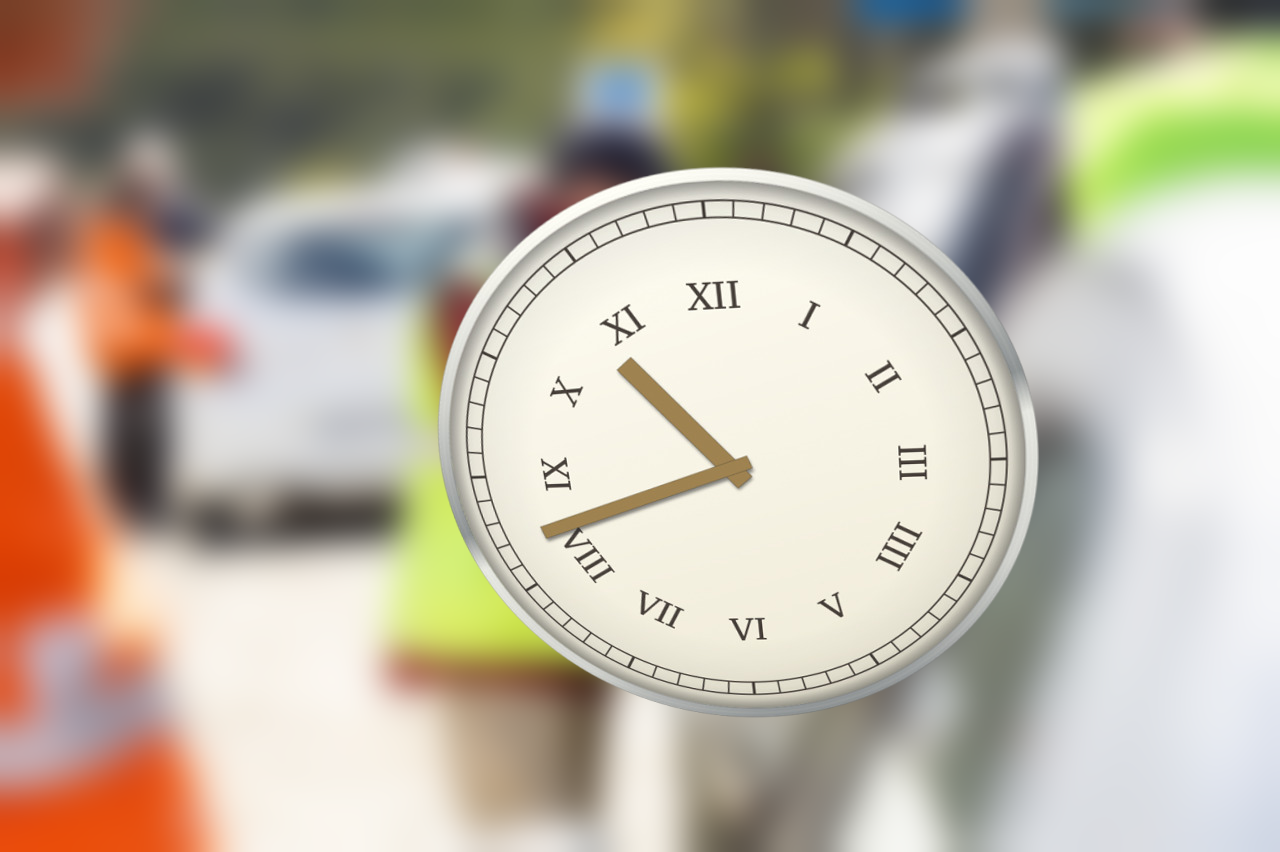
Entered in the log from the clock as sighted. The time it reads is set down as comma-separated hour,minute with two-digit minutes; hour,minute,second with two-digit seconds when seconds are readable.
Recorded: 10,42
